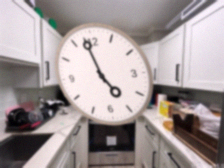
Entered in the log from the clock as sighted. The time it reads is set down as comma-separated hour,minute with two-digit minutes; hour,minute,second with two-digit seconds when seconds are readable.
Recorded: 4,58
